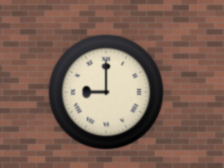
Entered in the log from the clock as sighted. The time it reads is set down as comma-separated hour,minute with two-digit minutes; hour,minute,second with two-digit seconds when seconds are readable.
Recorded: 9,00
